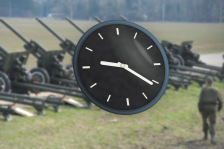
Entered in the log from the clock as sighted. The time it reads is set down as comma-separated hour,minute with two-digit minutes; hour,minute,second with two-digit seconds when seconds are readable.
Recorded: 9,21
